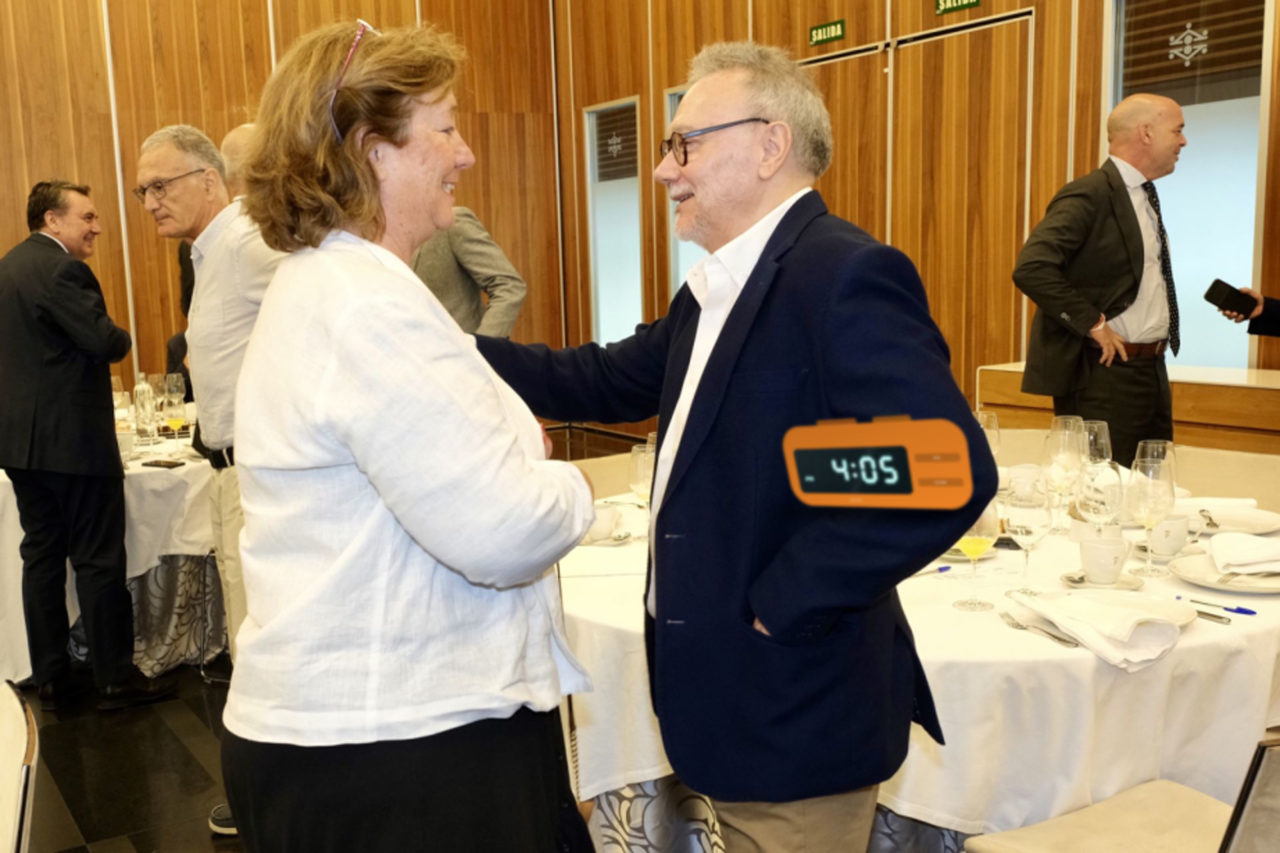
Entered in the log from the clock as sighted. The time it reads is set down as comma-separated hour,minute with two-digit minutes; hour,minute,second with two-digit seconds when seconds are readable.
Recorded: 4,05
